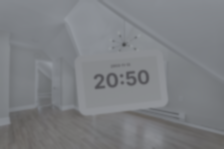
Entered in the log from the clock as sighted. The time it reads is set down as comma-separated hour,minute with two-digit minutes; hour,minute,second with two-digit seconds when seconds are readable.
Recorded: 20,50
